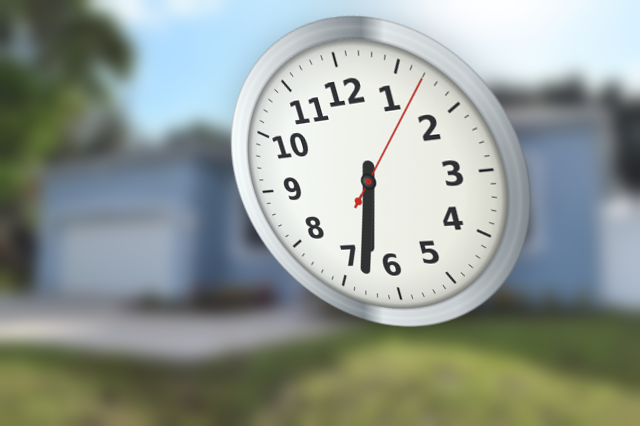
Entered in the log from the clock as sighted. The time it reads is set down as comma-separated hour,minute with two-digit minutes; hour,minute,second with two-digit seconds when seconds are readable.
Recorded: 6,33,07
